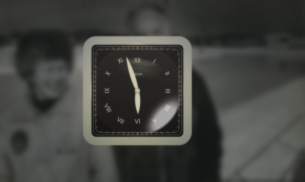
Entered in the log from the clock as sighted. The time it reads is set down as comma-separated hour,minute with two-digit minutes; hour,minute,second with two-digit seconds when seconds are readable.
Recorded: 5,57
